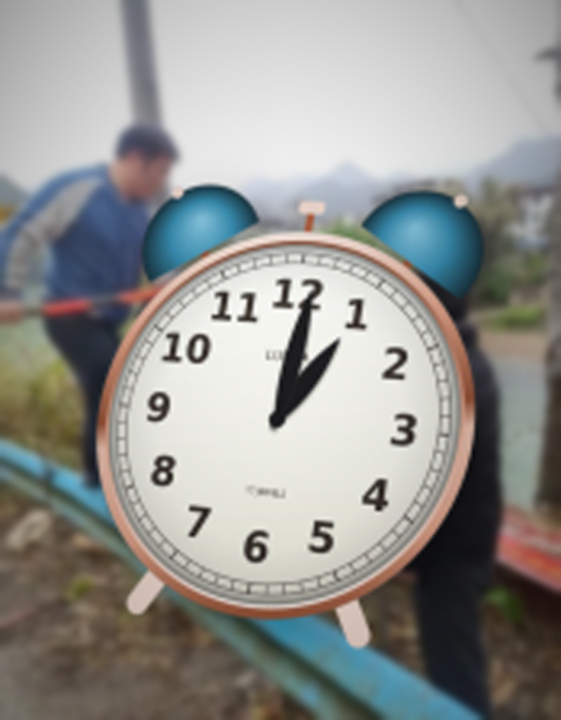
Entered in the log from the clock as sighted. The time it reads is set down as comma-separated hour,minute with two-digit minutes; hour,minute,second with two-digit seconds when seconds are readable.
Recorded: 1,01
